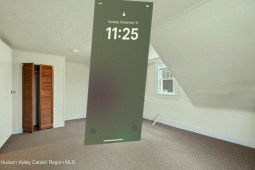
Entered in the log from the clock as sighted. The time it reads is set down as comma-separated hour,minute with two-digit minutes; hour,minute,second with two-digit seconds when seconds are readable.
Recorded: 11,25
